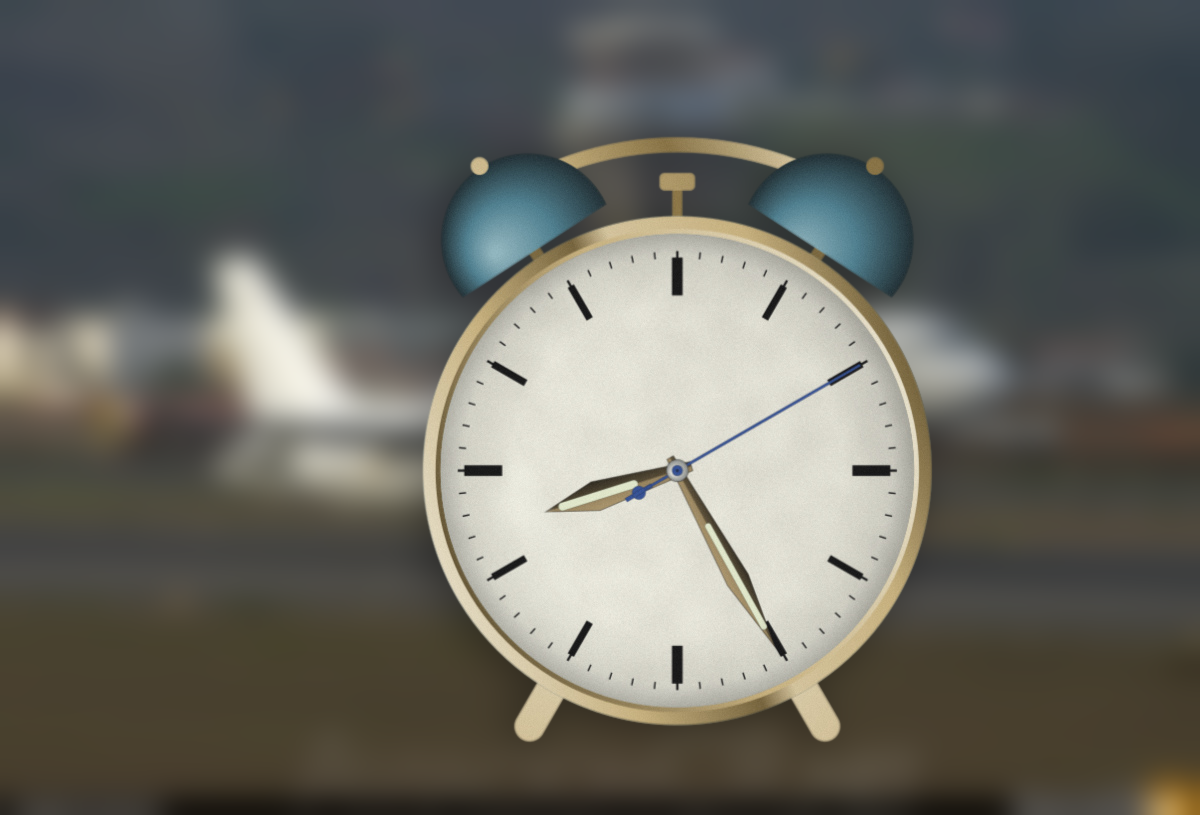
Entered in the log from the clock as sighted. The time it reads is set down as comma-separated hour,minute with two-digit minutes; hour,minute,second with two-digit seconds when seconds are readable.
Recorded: 8,25,10
